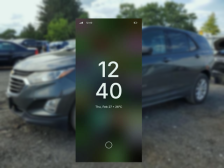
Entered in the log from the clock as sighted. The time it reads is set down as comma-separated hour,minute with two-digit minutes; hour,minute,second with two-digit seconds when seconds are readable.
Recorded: 12,40
